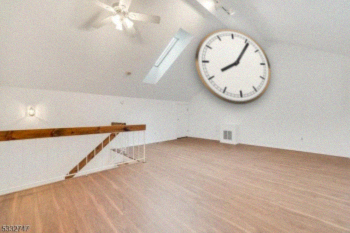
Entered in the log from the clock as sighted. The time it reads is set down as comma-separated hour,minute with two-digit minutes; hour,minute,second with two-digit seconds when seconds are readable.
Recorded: 8,06
